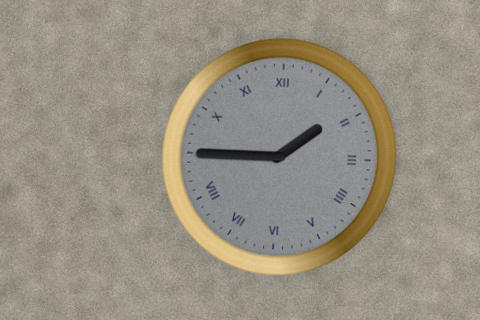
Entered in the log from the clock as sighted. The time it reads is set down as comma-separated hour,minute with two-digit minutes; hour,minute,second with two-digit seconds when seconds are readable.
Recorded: 1,45
